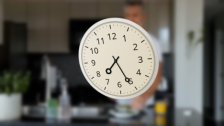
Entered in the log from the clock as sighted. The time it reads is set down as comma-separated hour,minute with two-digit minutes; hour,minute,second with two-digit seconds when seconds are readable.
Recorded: 7,26
